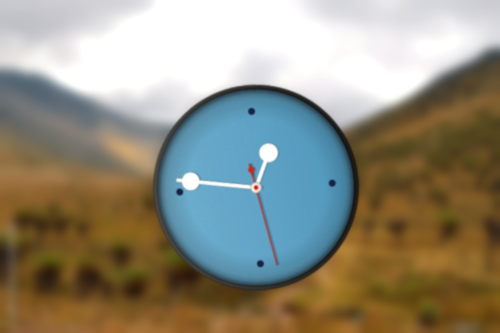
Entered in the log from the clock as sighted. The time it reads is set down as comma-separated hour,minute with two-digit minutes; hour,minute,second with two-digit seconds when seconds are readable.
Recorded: 12,46,28
